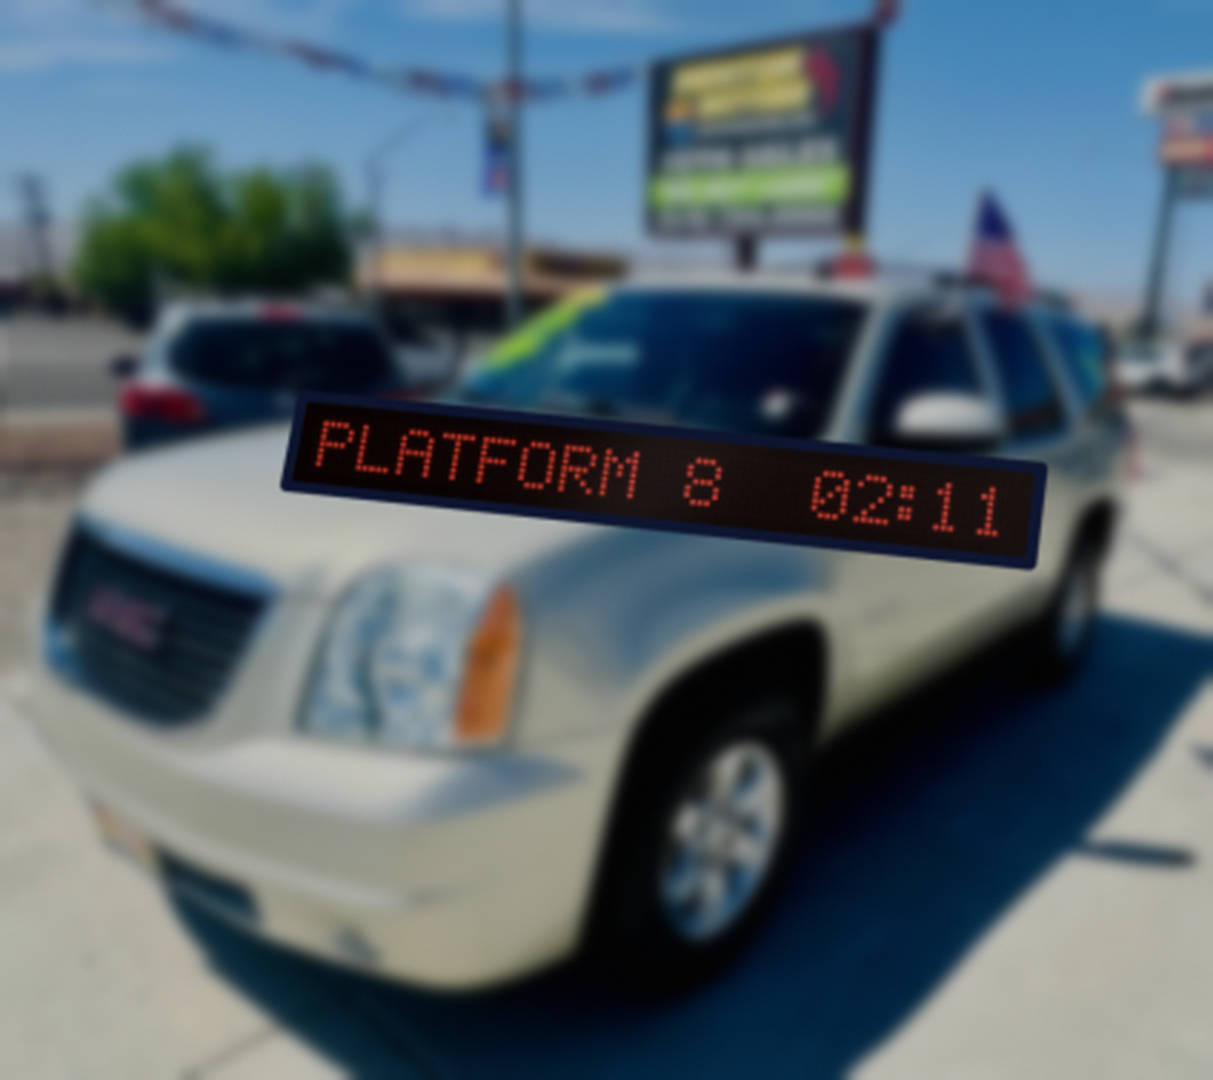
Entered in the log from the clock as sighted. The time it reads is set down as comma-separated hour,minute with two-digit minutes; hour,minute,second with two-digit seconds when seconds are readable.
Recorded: 2,11
